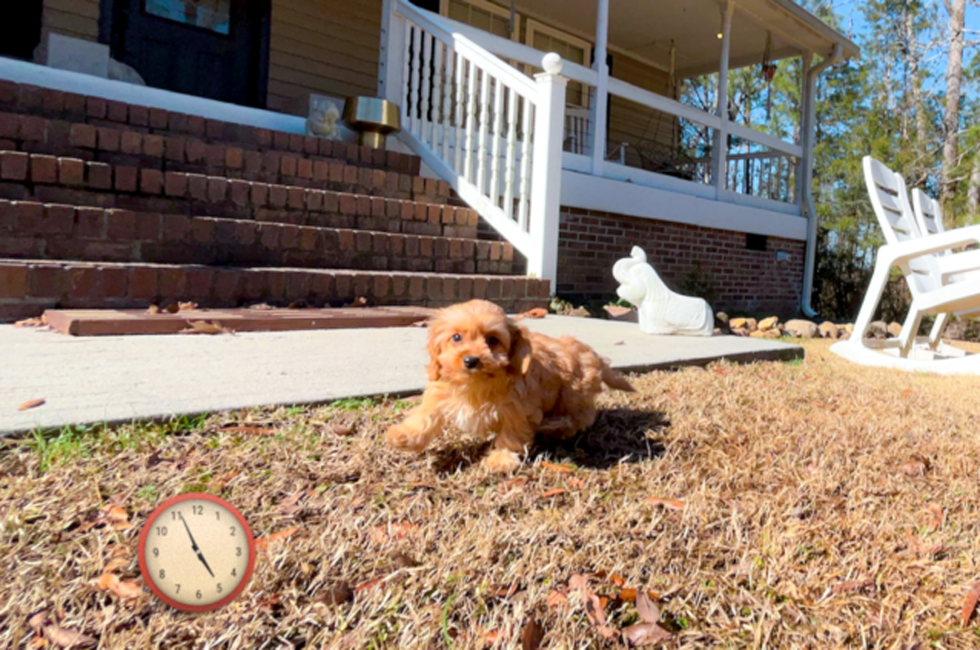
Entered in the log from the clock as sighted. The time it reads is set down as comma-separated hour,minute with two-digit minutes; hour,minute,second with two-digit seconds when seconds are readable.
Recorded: 4,56
